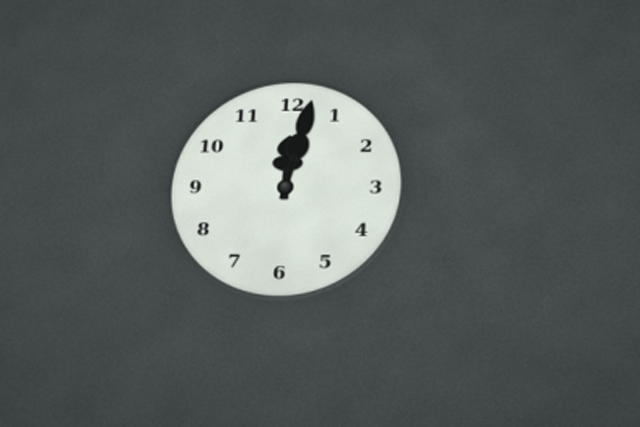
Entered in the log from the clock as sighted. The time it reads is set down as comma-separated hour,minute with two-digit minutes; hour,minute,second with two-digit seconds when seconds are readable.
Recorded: 12,02
